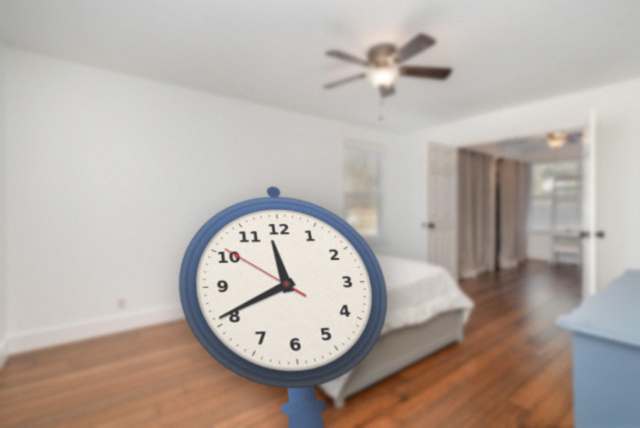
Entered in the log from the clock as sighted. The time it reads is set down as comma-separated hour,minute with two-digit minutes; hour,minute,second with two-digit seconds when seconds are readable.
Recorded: 11,40,51
